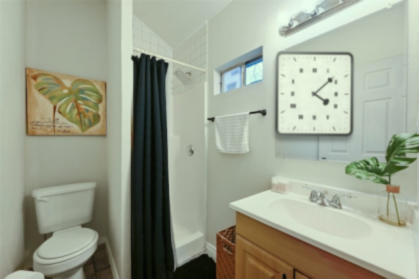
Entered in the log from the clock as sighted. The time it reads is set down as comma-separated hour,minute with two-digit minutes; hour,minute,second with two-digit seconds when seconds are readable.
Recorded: 4,08
